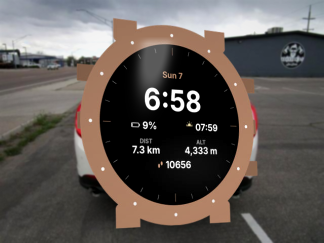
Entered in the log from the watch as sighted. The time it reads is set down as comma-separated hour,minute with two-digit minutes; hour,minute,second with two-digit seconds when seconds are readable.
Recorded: 6,58
